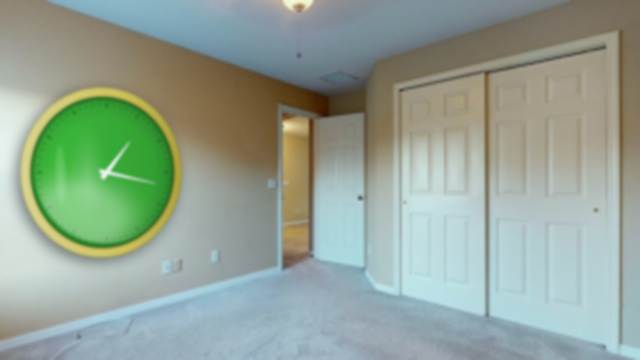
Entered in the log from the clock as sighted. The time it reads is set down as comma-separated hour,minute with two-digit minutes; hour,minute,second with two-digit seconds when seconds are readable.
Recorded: 1,17
